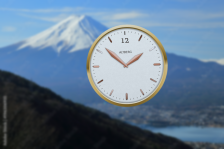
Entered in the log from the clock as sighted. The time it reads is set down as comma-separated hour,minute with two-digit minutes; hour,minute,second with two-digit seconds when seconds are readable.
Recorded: 1,52
